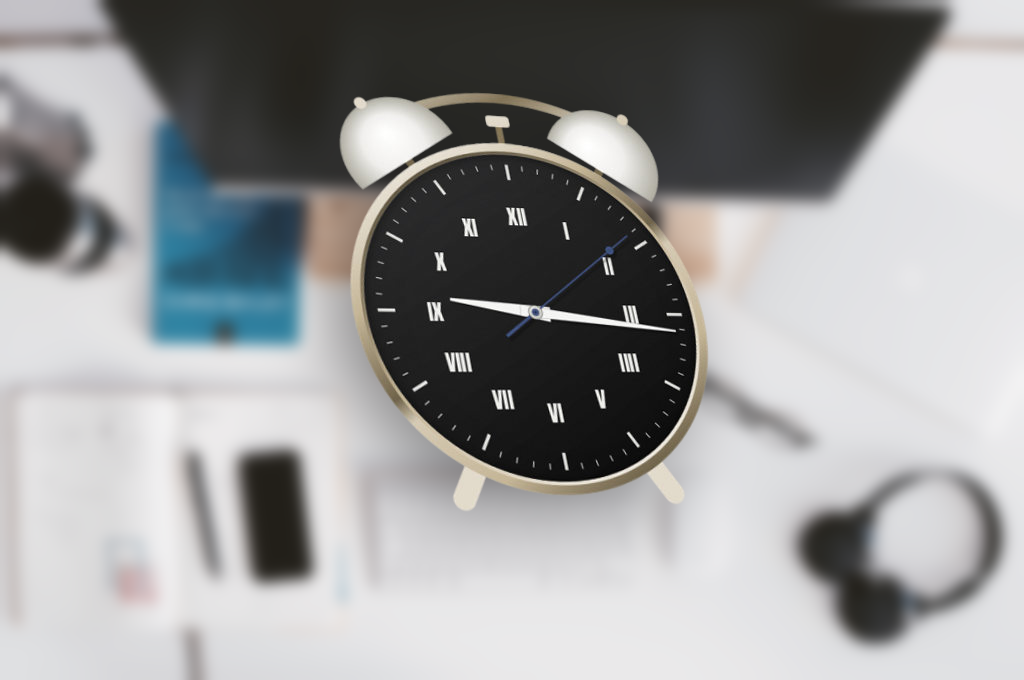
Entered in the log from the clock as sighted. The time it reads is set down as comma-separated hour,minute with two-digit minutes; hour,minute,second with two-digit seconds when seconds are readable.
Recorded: 9,16,09
